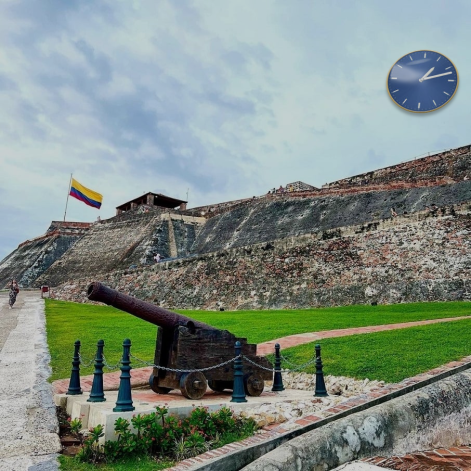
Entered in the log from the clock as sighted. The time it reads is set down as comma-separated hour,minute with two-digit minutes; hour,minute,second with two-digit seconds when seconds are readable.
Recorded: 1,12
